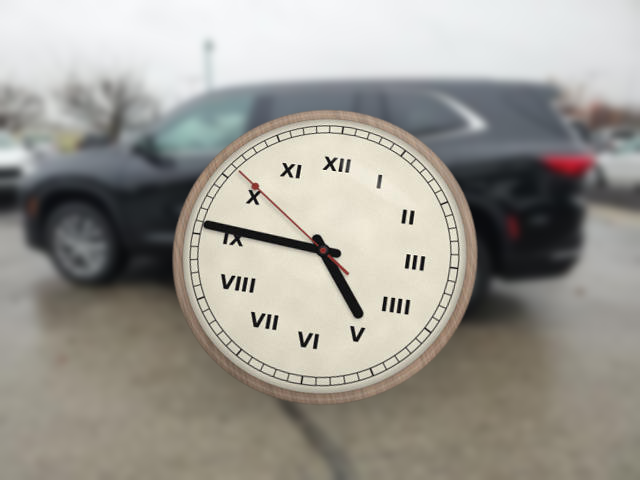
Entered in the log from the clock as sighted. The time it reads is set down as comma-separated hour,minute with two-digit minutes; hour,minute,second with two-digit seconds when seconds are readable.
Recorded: 4,45,51
